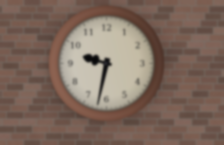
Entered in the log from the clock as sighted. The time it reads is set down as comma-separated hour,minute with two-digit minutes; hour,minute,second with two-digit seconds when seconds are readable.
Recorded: 9,32
